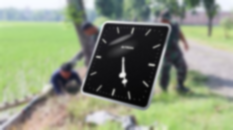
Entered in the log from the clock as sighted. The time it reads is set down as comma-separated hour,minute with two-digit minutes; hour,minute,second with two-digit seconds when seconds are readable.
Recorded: 5,26
